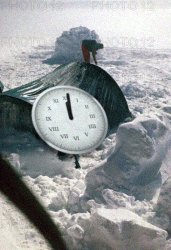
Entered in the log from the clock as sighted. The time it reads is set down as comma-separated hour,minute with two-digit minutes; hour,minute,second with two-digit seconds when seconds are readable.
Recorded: 12,01
